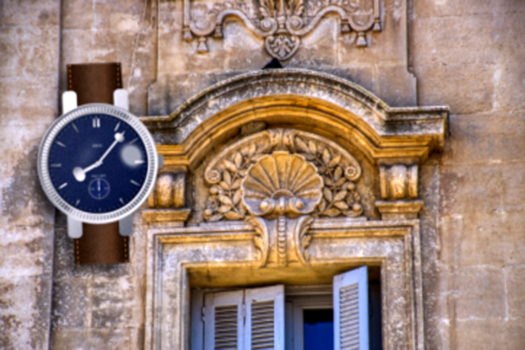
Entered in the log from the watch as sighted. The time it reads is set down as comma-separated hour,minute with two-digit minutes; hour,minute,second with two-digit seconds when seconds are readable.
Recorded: 8,07
